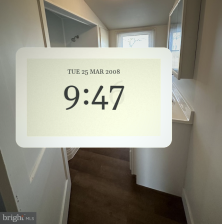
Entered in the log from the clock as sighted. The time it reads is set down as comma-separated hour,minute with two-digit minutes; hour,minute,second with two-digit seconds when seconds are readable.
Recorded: 9,47
